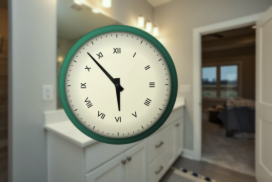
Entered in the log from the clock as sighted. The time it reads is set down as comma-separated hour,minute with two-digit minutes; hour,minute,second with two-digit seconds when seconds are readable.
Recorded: 5,53
